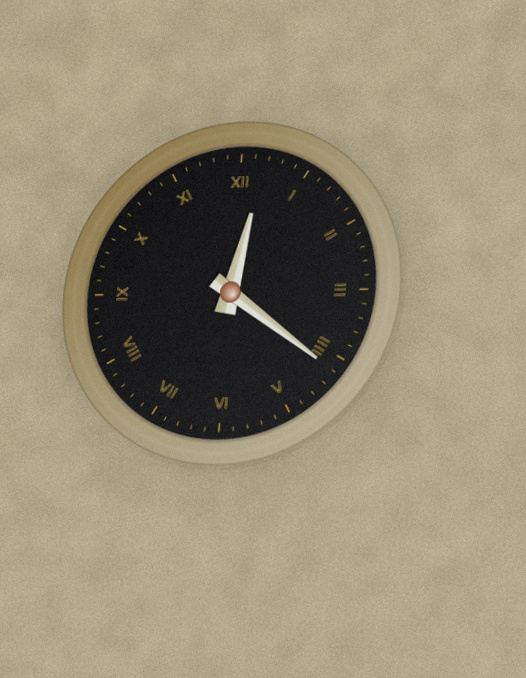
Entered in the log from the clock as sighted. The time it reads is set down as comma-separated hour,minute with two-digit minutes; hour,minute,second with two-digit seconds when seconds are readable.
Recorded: 12,21
